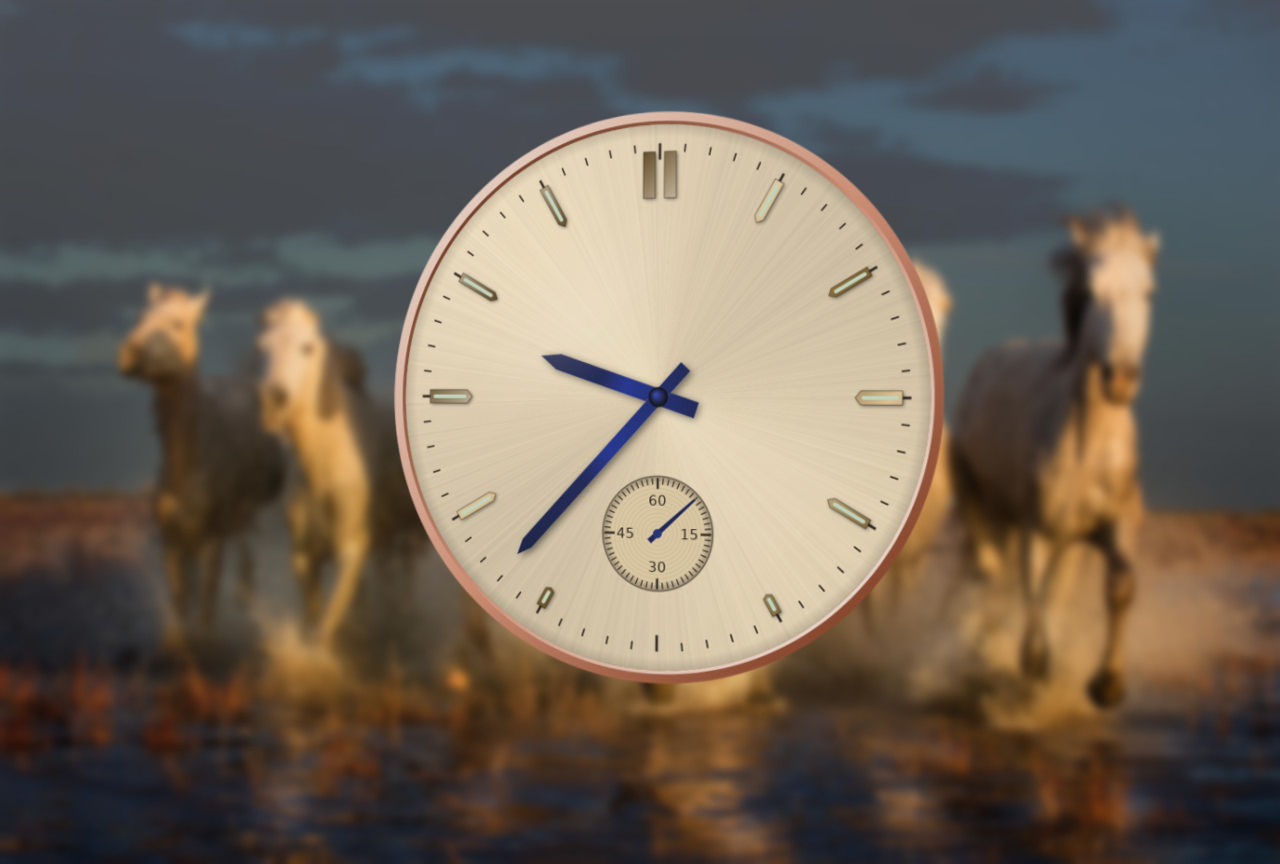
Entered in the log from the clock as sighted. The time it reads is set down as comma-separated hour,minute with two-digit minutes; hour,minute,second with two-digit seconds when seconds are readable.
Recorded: 9,37,08
